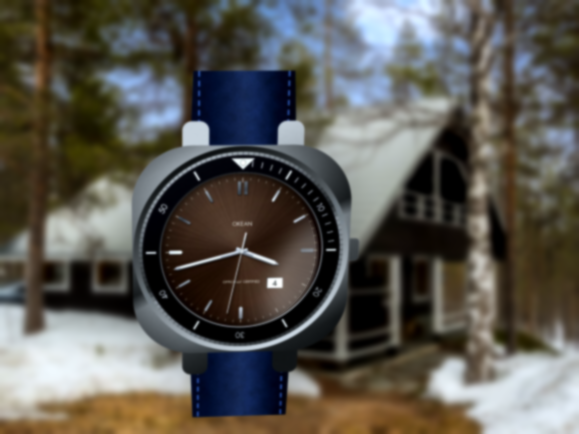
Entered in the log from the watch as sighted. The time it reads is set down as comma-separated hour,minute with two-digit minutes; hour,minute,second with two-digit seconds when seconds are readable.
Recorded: 3,42,32
